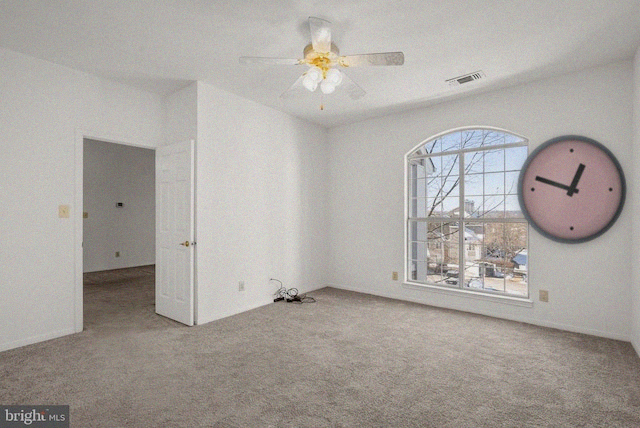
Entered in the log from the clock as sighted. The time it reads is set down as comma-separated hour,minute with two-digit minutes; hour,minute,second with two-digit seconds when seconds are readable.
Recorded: 12,48
